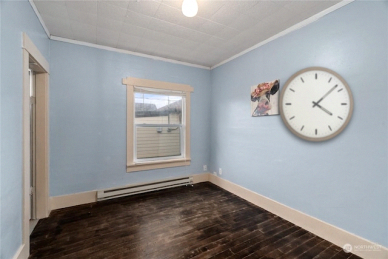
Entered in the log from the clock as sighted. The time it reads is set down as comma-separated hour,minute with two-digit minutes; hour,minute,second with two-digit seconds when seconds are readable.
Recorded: 4,08
